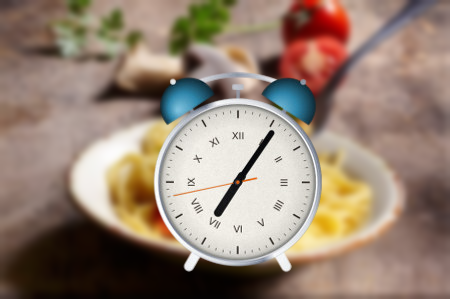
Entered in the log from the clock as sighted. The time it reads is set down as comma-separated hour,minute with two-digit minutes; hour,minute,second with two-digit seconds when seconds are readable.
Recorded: 7,05,43
